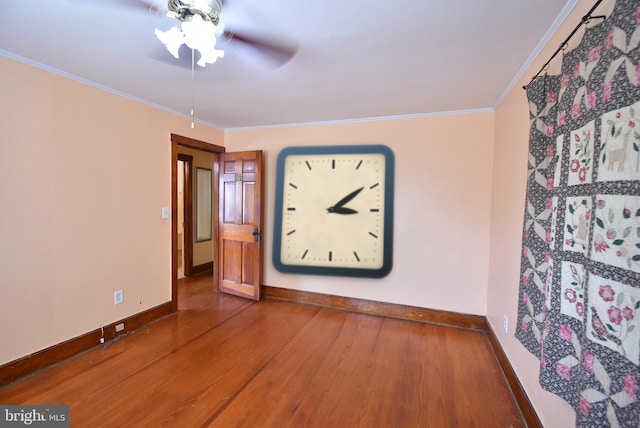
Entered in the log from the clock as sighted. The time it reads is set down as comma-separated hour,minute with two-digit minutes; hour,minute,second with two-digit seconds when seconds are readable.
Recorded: 3,09
